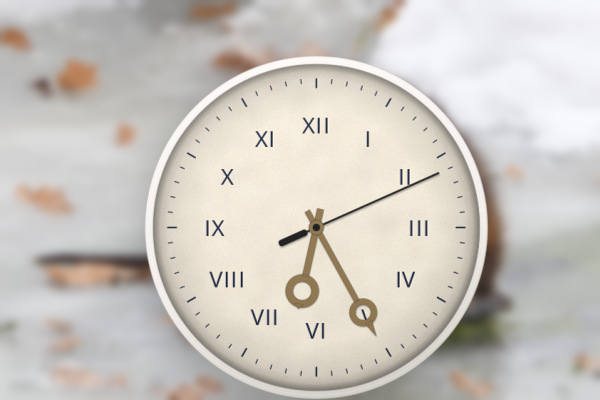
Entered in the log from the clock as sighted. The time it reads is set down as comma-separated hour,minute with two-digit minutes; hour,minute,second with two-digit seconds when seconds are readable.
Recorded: 6,25,11
